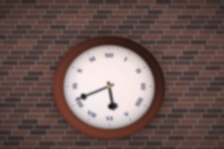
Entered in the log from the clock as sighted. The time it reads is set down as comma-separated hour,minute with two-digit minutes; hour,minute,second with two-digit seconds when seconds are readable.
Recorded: 5,41
